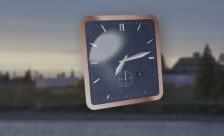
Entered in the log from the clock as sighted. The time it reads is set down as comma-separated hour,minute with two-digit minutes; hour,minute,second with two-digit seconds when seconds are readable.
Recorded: 7,13
